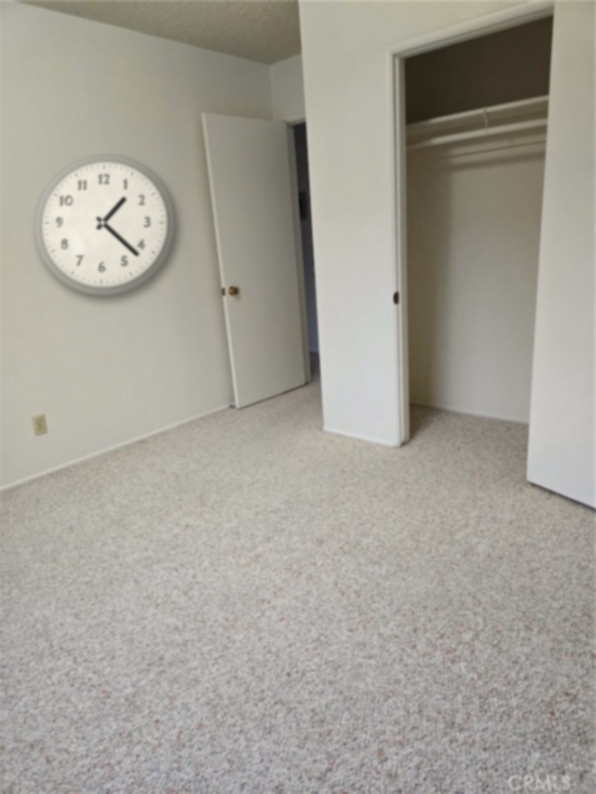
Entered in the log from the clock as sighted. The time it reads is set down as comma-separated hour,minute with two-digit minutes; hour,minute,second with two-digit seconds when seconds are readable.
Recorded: 1,22
